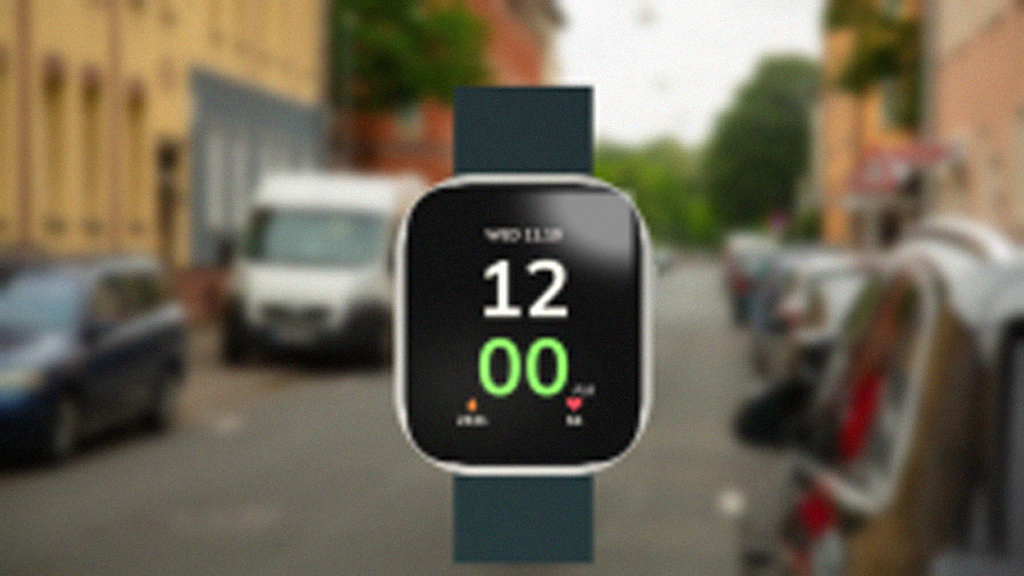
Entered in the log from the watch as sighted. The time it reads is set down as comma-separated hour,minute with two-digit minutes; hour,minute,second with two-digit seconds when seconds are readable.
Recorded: 12,00
